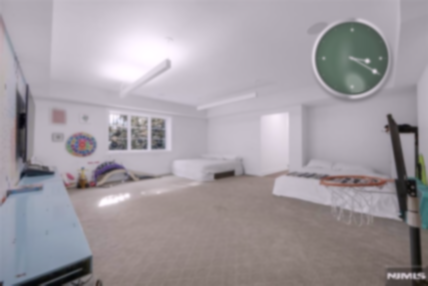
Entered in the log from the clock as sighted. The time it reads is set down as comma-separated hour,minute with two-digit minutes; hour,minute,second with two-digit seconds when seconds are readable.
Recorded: 3,20
